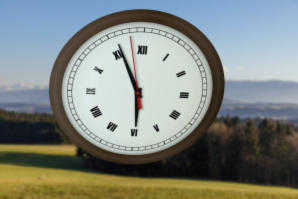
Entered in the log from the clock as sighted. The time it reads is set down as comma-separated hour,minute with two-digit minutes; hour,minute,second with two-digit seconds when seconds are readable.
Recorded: 5,55,58
